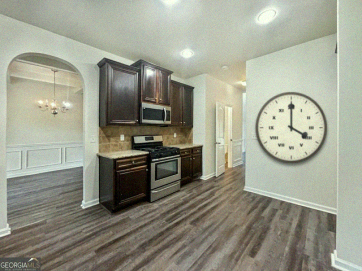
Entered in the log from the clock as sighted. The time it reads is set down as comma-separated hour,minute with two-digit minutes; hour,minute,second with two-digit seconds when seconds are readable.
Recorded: 4,00
